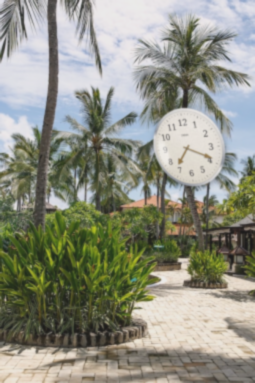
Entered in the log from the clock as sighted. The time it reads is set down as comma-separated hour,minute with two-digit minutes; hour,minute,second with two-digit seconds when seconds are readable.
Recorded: 7,19
